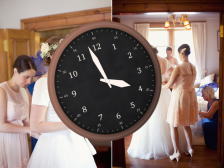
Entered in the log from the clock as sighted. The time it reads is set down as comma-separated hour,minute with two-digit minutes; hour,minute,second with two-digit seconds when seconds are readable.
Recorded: 3,58
